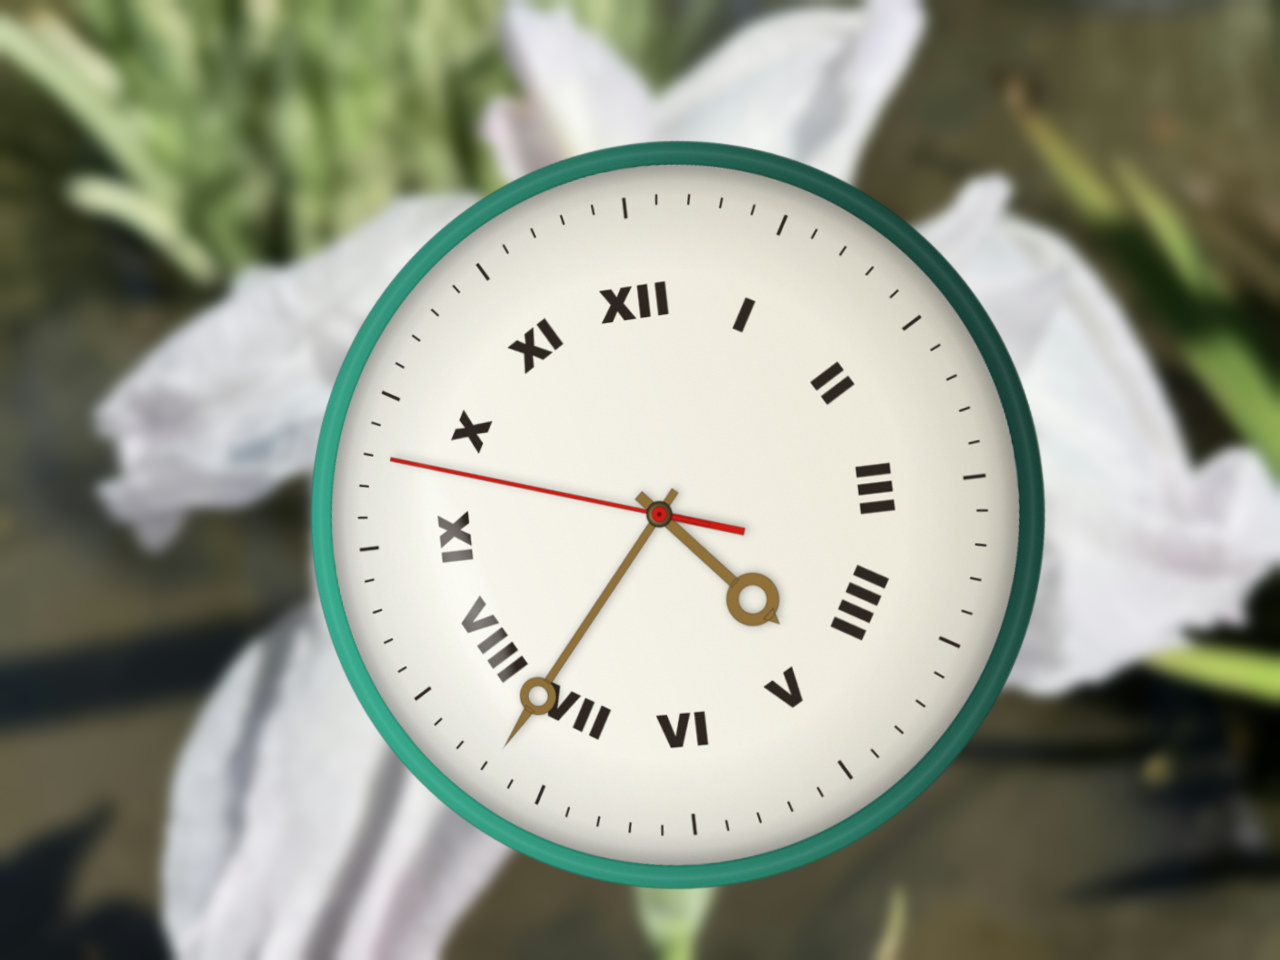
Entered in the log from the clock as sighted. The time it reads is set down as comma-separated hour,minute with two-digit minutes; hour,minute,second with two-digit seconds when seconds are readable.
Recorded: 4,36,48
